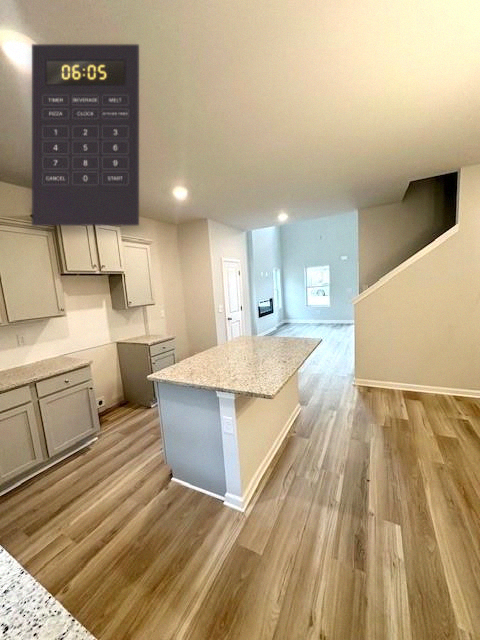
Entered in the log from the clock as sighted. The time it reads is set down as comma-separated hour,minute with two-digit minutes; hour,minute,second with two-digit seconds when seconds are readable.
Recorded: 6,05
